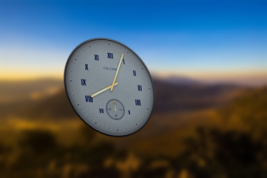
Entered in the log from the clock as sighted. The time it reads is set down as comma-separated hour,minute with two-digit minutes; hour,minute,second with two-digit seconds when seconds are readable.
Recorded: 8,04
